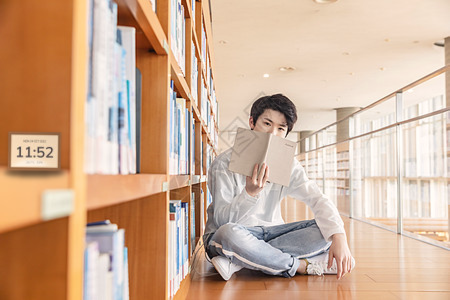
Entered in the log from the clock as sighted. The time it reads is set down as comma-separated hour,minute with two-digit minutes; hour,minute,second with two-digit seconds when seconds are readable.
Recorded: 11,52
